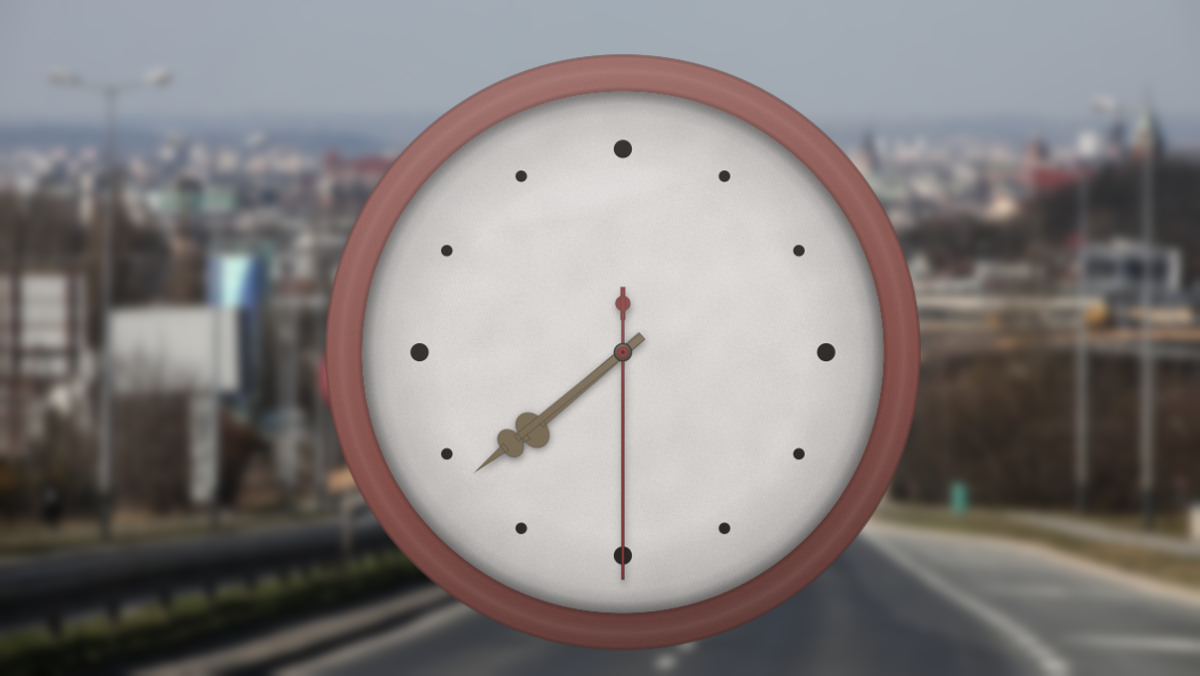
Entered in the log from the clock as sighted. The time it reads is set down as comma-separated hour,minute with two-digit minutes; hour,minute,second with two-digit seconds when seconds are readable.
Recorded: 7,38,30
